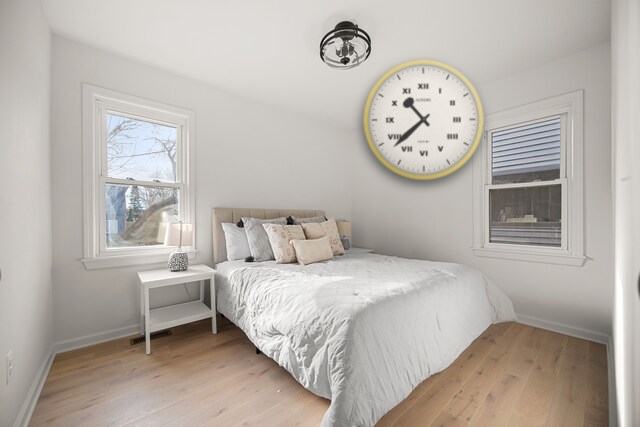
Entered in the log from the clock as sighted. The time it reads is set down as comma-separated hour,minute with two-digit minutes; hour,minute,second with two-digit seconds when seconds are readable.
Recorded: 10,38
